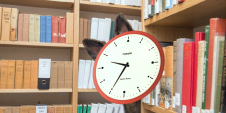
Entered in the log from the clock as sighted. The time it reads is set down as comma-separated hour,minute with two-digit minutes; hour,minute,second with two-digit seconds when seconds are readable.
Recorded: 9,35
